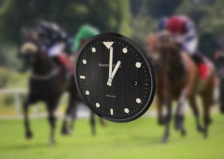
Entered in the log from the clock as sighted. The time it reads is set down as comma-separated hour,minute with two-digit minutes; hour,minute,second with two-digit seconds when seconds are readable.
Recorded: 1,01
